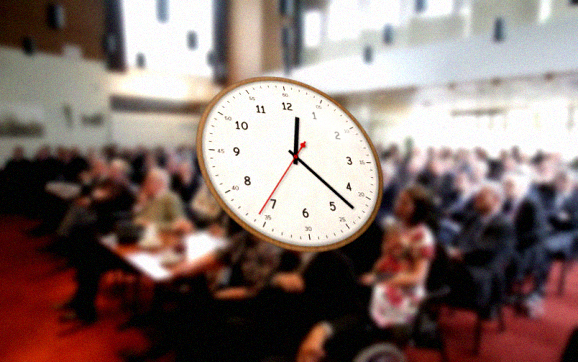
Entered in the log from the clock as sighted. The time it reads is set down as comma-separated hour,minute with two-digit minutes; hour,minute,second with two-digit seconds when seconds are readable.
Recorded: 12,22,36
